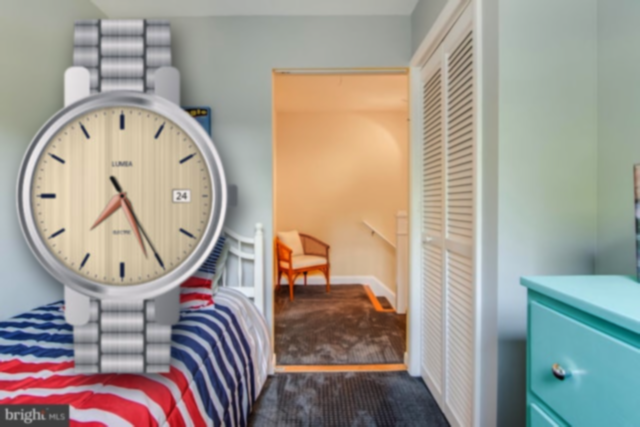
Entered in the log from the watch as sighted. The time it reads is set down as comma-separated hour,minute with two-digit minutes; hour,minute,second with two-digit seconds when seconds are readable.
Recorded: 7,26,25
